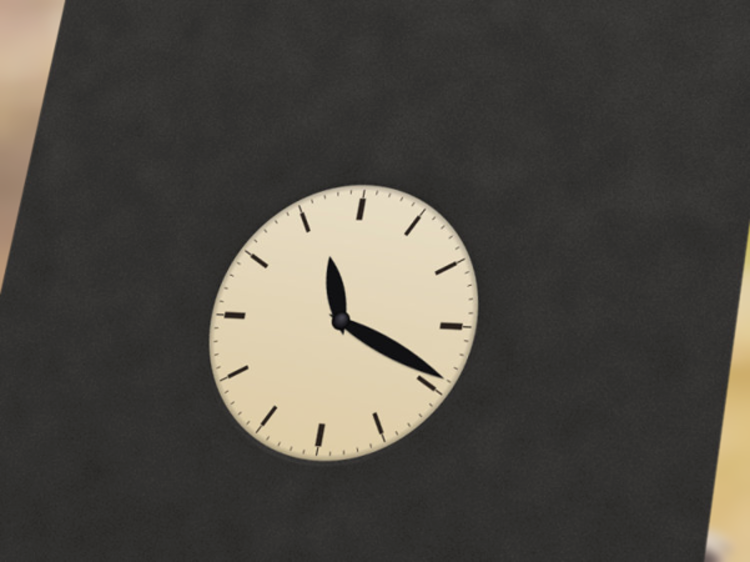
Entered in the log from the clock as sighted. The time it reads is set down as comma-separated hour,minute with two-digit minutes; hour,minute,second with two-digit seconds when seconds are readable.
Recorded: 11,19
